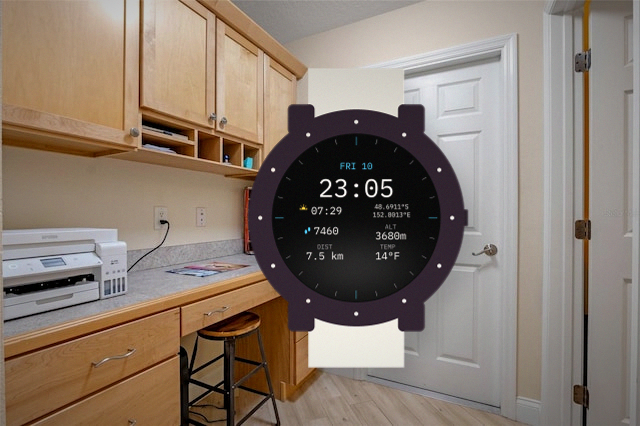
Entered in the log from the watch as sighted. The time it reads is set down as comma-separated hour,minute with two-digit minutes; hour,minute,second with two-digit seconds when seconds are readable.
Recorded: 23,05
